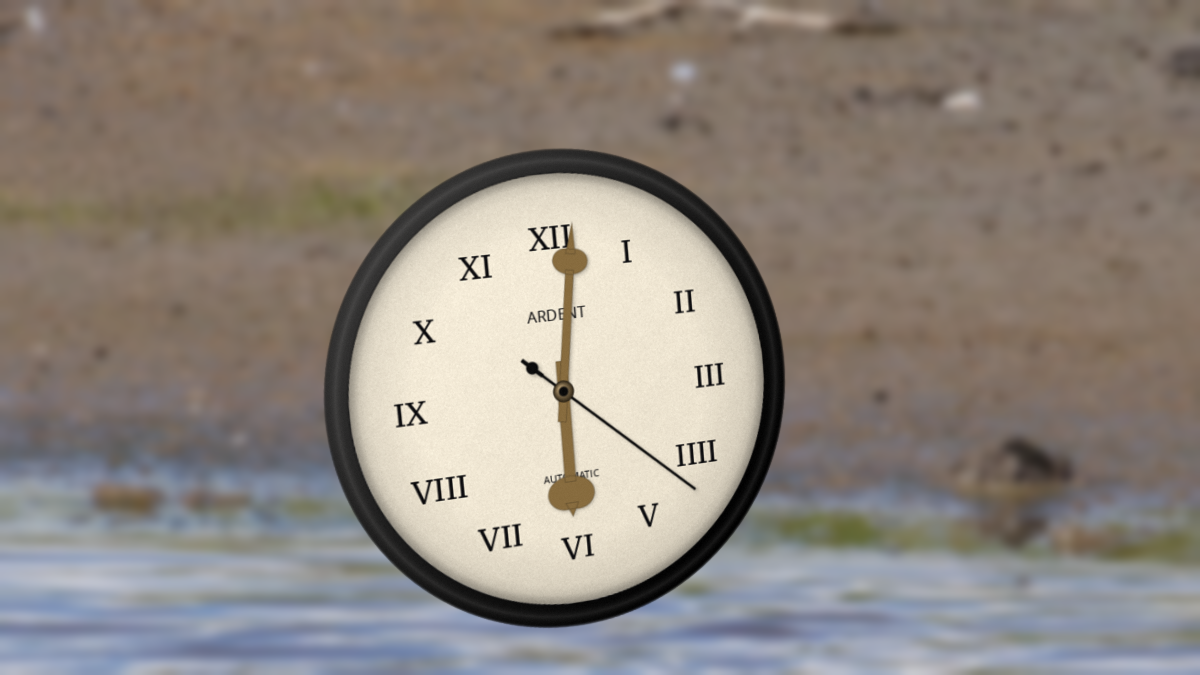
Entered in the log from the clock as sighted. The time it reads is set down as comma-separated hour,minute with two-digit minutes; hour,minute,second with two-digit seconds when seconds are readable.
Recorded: 6,01,22
